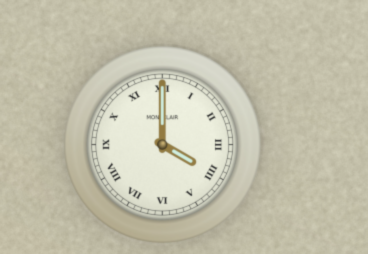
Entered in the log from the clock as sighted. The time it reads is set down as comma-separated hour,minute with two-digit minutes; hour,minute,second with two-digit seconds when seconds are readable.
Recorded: 4,00
